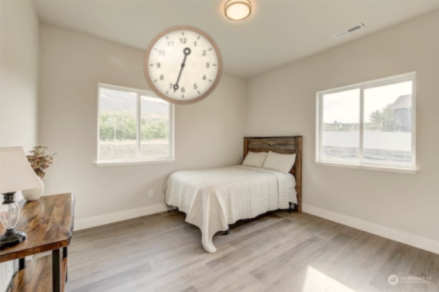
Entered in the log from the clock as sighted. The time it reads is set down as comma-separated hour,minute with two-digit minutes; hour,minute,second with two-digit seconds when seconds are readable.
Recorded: 12,33
